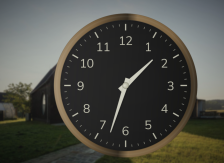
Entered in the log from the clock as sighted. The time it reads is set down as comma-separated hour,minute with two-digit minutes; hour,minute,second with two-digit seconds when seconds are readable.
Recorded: 1,33
